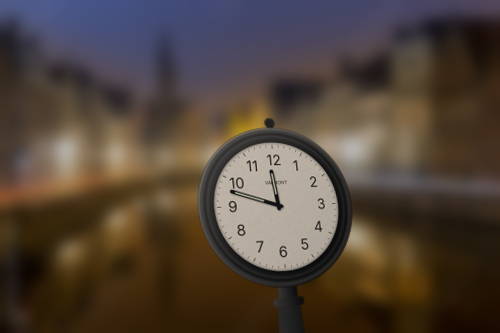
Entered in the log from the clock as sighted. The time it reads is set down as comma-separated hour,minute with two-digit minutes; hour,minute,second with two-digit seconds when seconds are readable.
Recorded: 11,48
